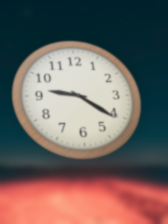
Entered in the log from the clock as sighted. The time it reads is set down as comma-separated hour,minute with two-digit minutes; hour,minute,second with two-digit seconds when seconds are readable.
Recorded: 9,21
